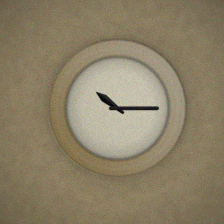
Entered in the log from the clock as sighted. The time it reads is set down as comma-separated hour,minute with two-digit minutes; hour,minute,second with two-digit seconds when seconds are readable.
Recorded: 10,15
